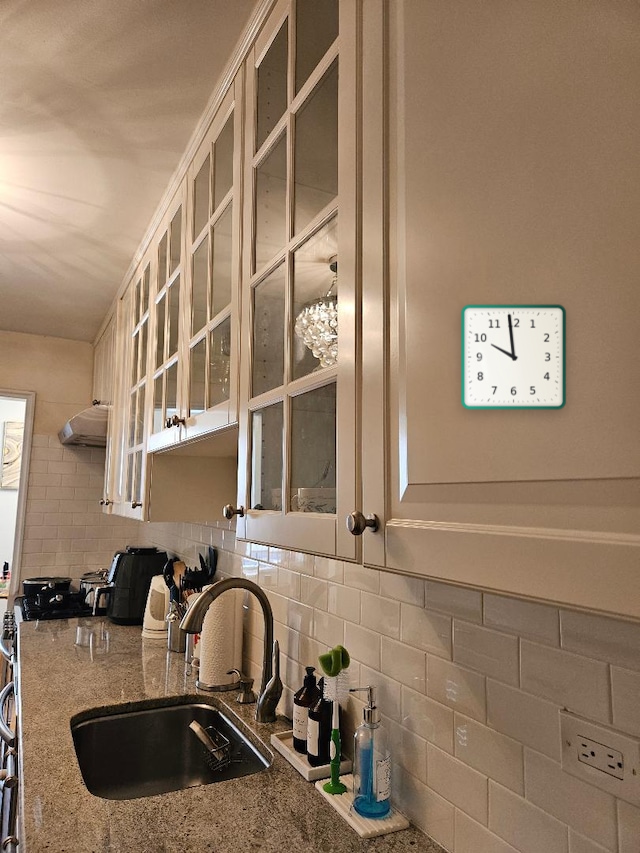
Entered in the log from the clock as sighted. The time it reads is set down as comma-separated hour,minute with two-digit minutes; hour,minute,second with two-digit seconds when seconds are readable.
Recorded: 9,59
